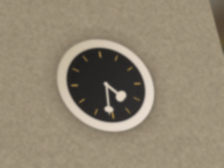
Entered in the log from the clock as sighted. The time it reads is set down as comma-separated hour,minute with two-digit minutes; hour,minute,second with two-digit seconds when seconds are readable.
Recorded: 4,31
